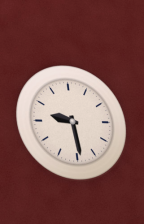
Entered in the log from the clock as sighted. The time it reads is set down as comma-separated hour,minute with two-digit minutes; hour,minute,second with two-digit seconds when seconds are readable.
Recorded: 9,29
